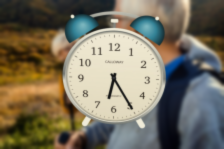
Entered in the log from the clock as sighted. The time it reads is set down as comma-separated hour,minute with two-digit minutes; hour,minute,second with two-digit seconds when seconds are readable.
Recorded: 6,25
